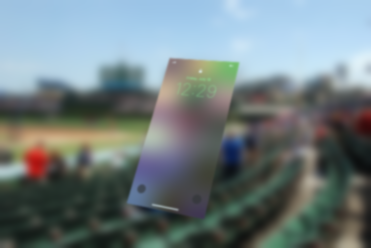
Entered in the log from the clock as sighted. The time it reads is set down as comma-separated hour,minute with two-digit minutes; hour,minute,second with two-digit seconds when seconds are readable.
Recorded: 12,29
